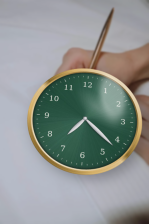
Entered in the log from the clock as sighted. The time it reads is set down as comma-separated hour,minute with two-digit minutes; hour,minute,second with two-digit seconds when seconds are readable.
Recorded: 7,22
